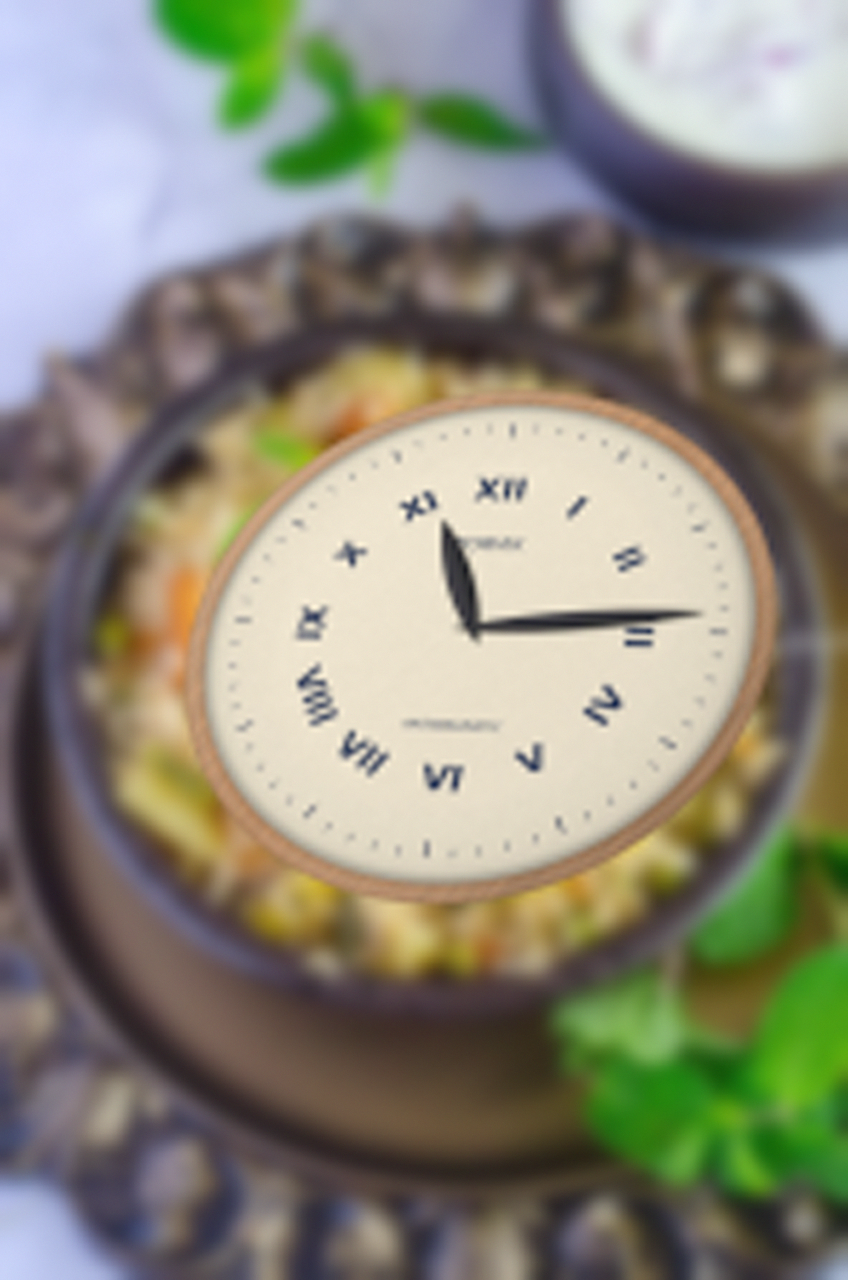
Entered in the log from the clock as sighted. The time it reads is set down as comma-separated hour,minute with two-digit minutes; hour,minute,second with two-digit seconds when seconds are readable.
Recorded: 11,14
